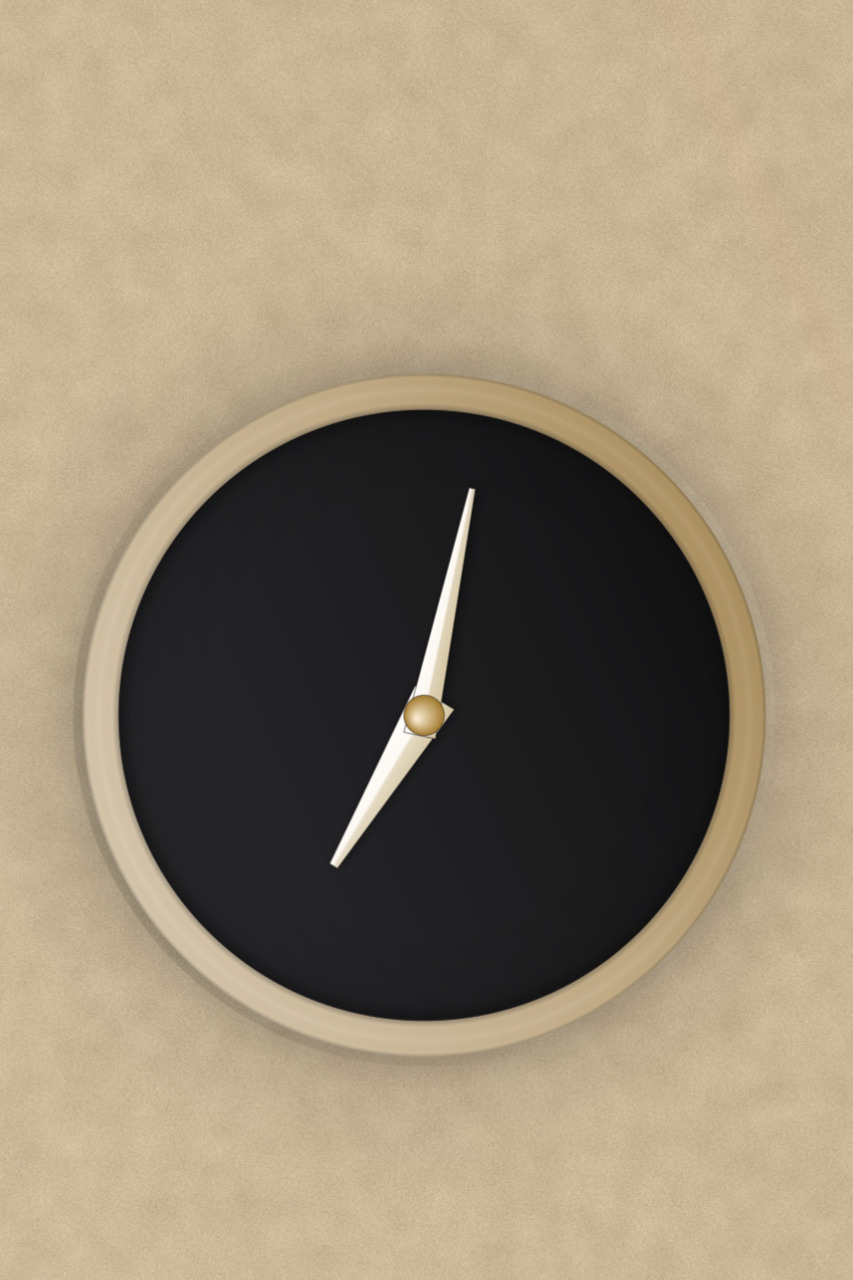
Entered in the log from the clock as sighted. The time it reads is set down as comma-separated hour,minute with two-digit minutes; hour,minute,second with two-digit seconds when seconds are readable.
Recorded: 7,02
